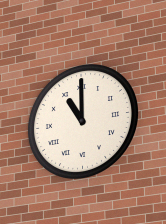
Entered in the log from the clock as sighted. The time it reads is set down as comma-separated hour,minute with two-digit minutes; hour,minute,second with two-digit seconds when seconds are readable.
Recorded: 11,00
